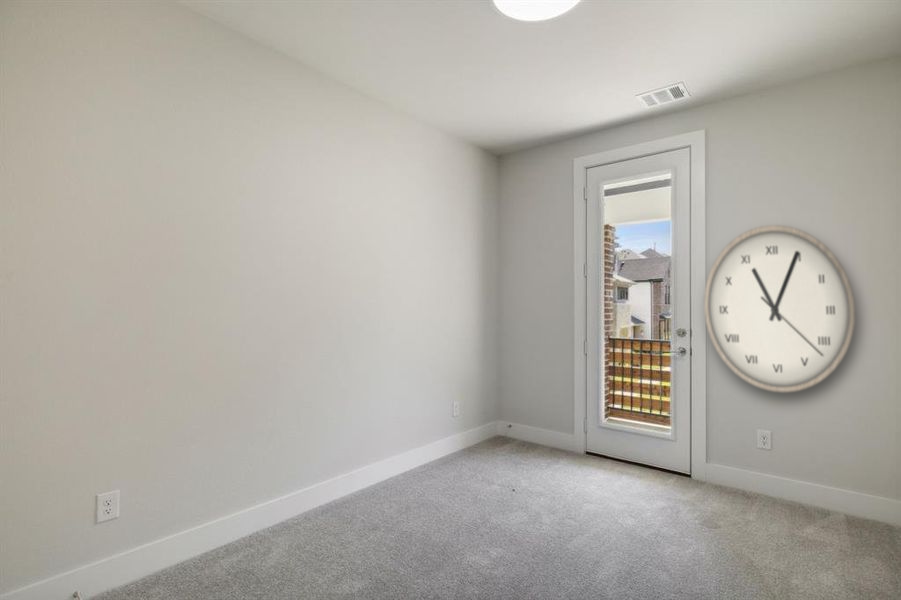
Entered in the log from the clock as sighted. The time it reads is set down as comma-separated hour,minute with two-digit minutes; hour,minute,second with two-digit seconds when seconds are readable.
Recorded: 11,04,22
